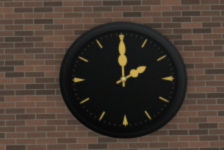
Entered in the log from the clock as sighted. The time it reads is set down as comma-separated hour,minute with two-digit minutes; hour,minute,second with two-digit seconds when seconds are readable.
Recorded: 2,00
